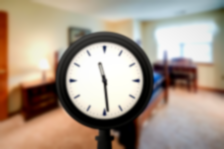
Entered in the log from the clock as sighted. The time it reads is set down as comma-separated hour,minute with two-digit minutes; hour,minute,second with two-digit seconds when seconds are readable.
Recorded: 11,29
